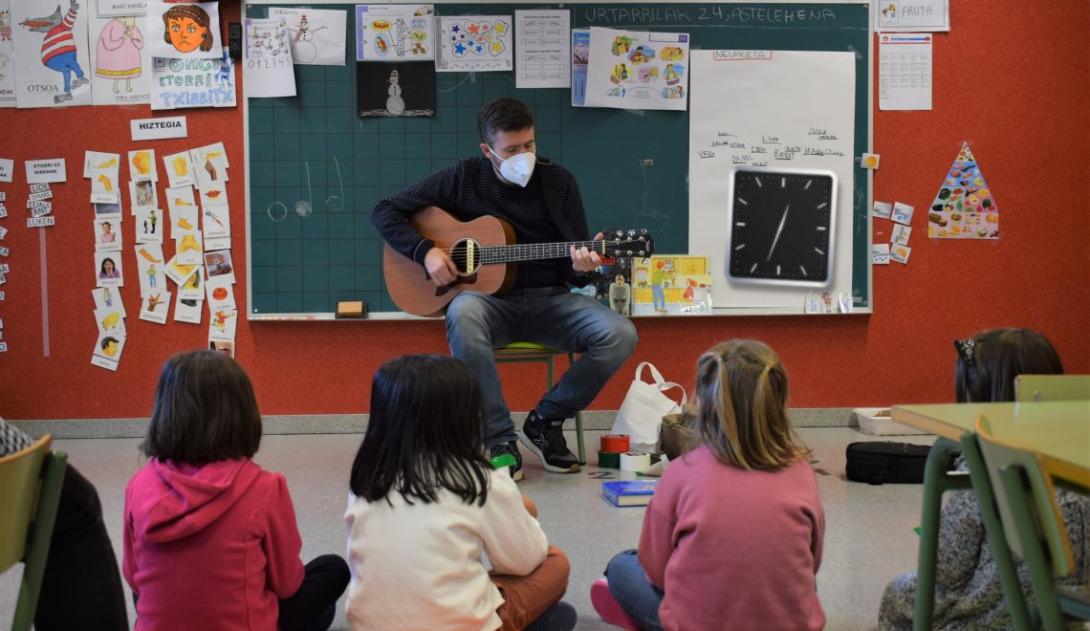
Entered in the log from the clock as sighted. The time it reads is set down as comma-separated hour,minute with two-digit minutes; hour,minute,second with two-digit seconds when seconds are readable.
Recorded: 12,33
